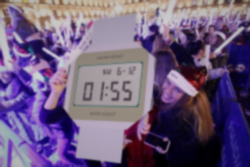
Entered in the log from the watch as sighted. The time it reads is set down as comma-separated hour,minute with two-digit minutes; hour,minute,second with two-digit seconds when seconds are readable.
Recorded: 1,55
